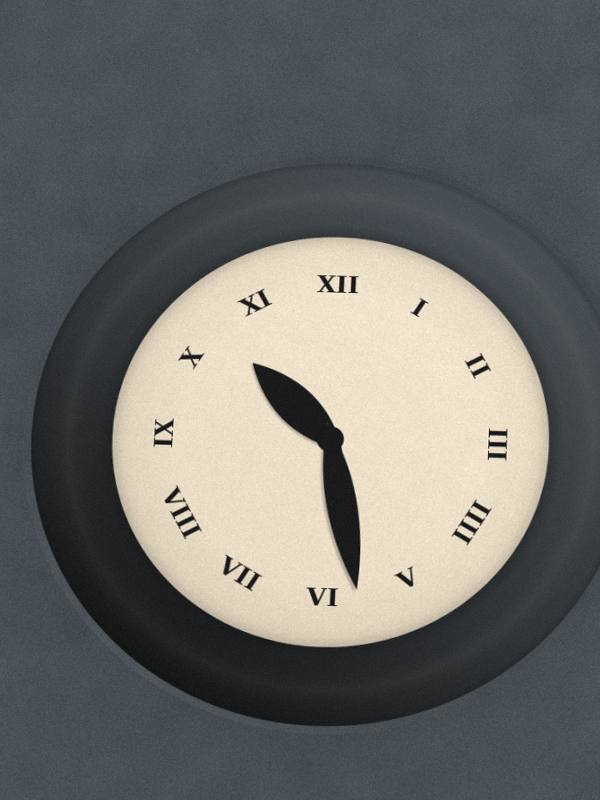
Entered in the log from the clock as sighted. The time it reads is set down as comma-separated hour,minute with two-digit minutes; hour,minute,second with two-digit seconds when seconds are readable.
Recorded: 10,28
